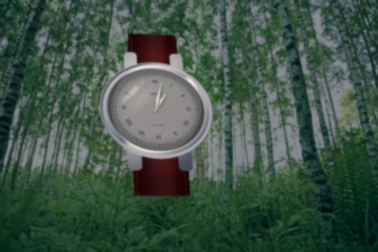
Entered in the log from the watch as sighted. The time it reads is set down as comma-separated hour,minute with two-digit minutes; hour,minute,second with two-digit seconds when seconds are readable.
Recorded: 1,02
